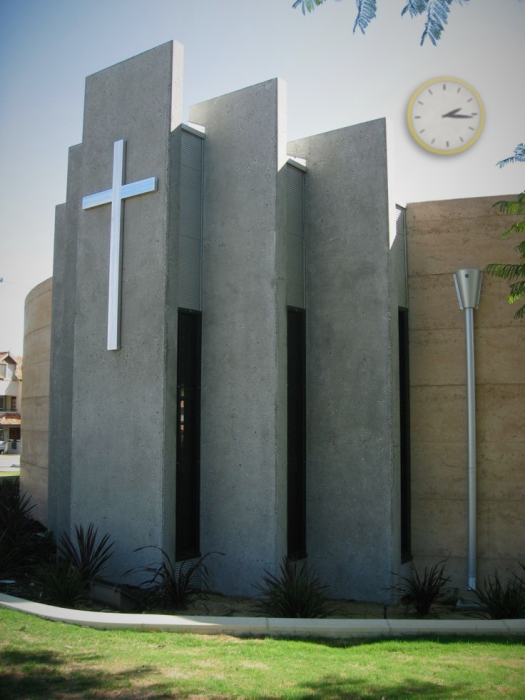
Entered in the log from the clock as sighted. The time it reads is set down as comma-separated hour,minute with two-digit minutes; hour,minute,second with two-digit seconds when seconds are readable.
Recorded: 2,16
